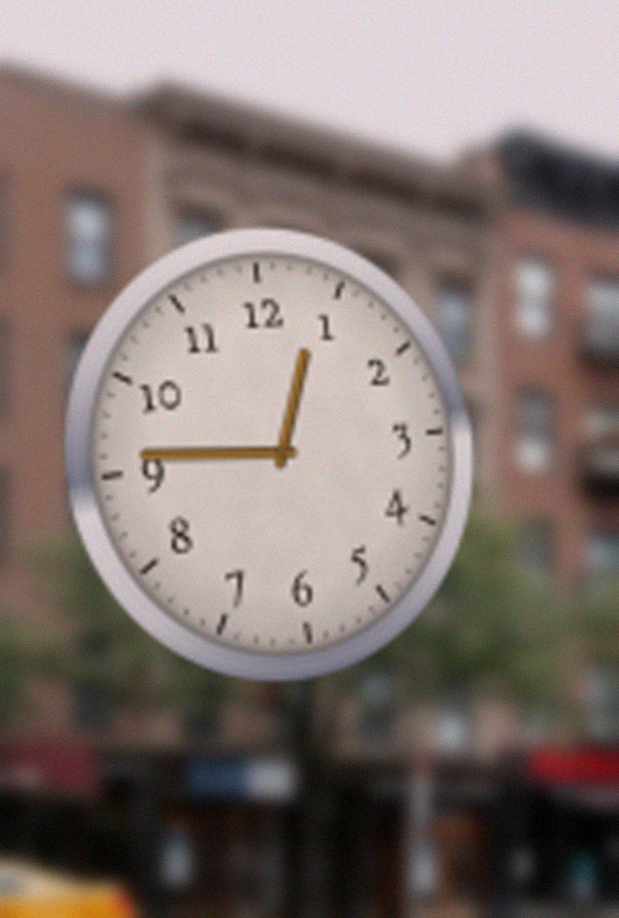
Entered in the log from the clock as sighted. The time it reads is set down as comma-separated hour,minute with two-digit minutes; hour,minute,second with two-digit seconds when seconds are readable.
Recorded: 12,46
